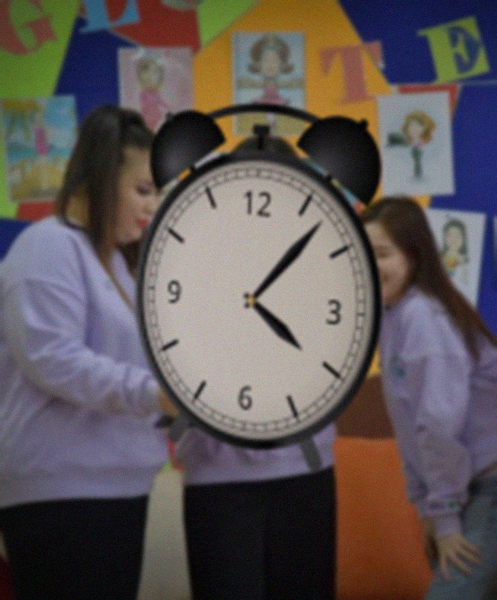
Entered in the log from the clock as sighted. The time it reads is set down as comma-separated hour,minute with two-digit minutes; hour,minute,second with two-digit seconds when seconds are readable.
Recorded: 4,07
